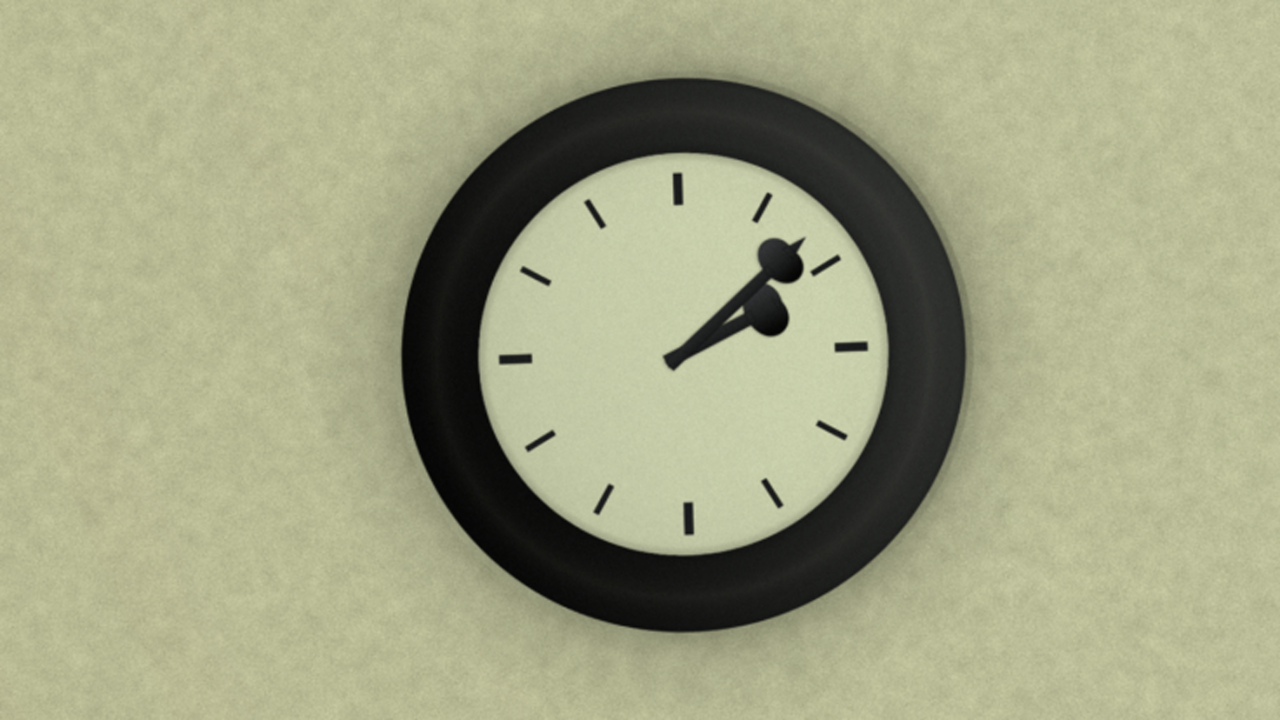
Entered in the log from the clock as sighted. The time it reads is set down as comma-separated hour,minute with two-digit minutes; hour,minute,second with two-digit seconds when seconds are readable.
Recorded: 2,08
